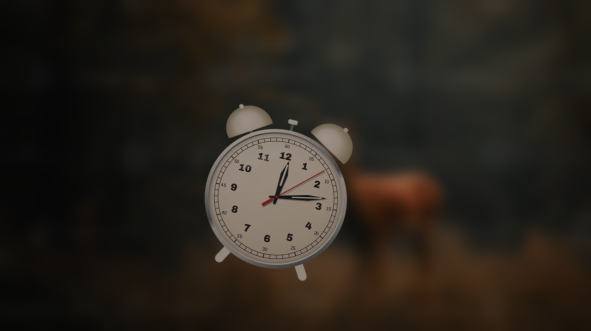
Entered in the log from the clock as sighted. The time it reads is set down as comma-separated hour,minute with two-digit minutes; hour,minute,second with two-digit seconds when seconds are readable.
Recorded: 12,13,08
